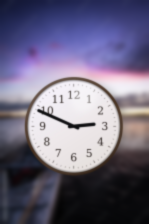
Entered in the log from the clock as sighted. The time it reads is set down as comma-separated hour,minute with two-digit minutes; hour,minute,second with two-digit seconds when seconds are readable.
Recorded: 2,49
